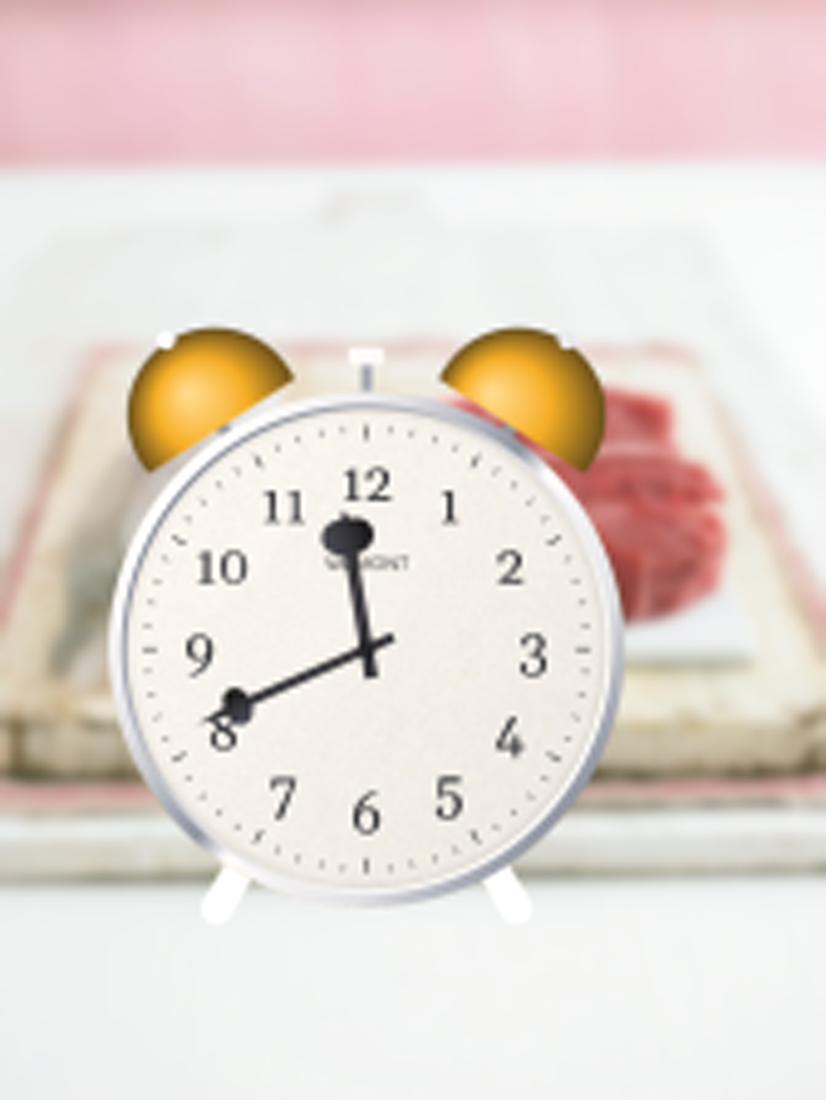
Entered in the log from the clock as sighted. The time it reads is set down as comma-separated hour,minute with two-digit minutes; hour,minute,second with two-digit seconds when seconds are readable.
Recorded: 11,41
